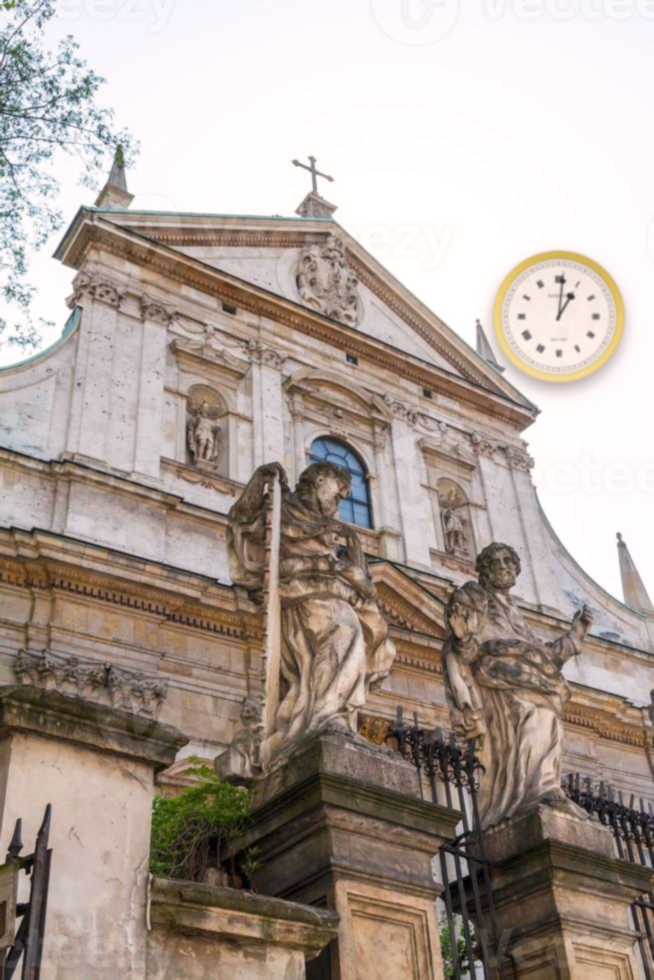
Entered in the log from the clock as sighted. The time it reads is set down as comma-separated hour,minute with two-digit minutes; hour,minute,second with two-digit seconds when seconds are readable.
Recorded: 1,01
